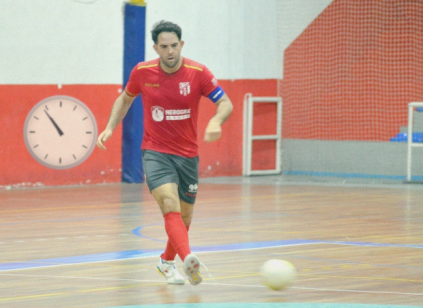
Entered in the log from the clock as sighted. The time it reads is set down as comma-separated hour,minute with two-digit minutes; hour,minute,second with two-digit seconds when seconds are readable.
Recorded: 10,54
